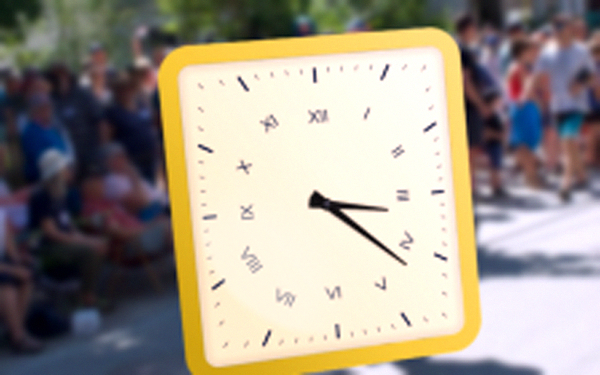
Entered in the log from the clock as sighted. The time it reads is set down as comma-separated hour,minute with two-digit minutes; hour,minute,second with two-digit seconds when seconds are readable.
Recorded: 3,22
